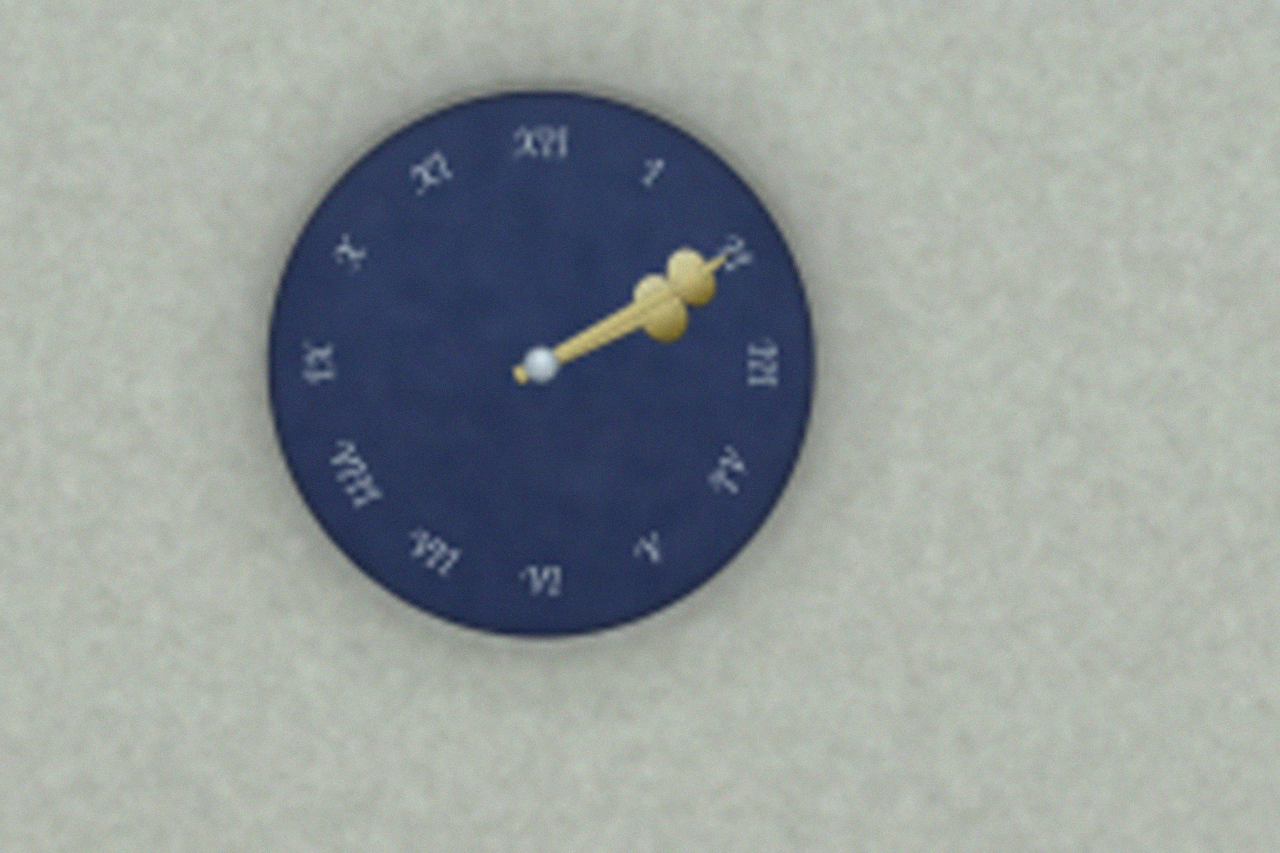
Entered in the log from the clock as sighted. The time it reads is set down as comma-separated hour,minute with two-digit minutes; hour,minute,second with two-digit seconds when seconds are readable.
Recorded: 2,10
